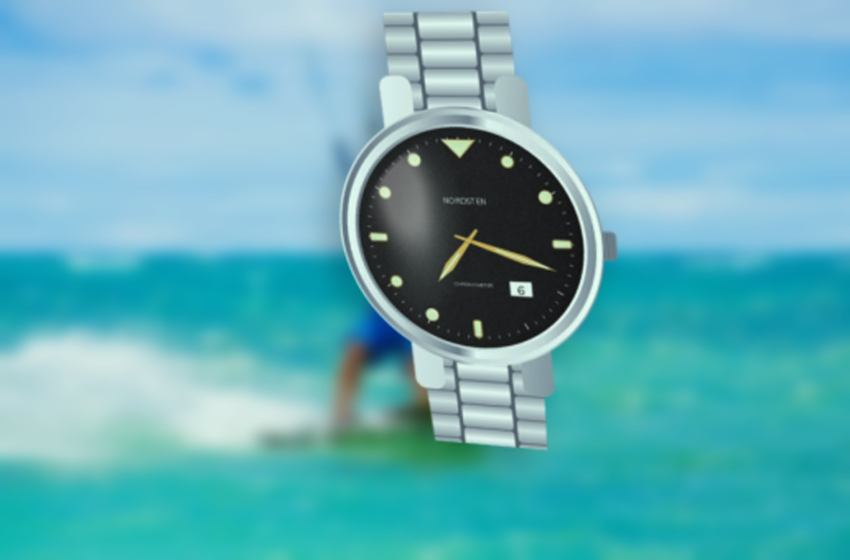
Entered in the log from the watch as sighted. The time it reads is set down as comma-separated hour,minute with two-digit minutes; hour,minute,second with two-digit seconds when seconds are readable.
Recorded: 7,18
